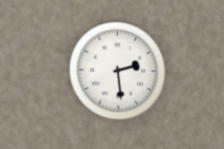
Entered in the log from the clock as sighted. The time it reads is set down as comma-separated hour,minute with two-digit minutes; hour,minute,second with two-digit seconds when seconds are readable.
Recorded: 2,29
